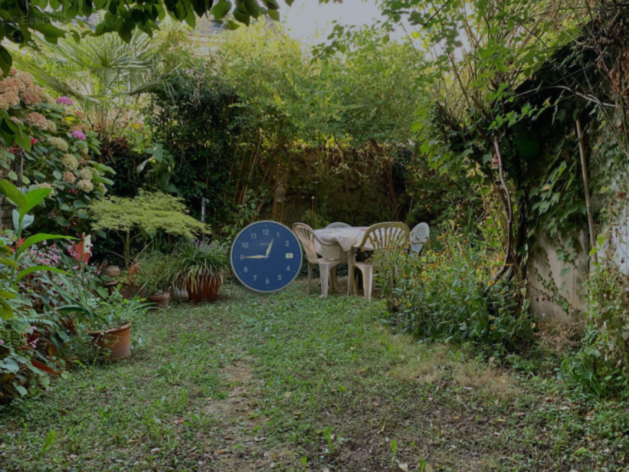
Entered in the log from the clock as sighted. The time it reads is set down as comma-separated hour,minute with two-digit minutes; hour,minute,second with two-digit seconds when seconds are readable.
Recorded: 12,45
